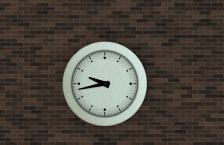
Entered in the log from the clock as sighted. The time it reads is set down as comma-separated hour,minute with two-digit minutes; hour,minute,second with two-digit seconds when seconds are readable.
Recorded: 9,43
